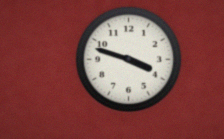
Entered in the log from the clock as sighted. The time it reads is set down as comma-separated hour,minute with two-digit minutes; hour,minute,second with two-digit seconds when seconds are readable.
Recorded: 3,48
